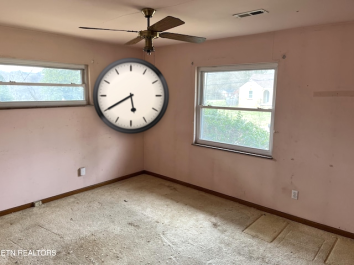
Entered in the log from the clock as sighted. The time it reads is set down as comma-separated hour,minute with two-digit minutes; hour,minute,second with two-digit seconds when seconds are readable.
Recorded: 5,40
